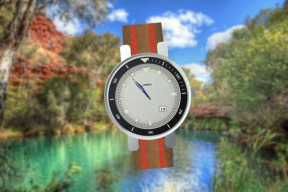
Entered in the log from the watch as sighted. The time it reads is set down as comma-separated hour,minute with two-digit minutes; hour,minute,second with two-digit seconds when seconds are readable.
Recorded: 10,54
